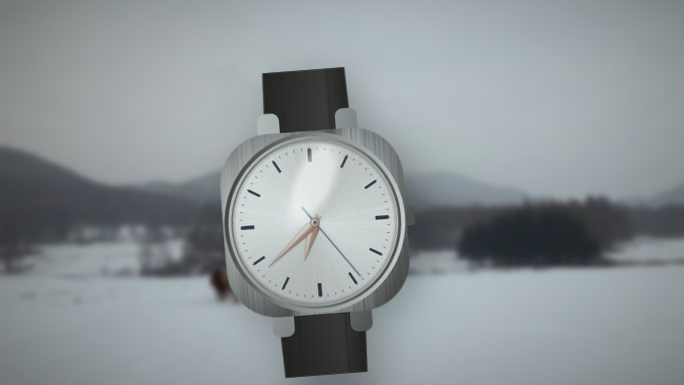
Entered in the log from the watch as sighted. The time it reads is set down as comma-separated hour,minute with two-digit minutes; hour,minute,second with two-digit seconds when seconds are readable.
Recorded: 6,38,24
